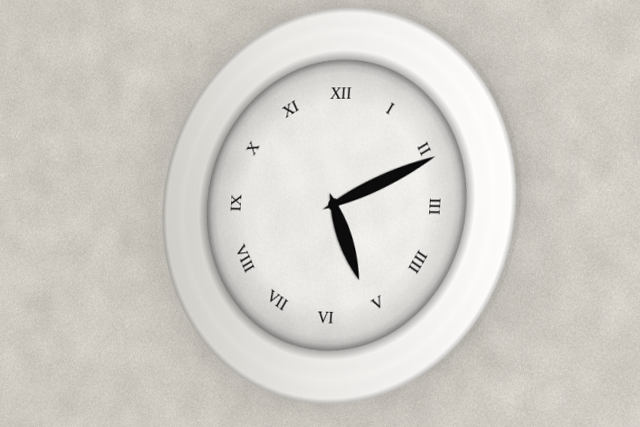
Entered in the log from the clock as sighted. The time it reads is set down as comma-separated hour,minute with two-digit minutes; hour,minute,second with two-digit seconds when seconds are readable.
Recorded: 5,11
